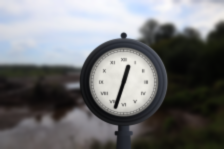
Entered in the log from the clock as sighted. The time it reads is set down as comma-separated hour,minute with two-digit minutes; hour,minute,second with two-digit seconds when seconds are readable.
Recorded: 12,33
